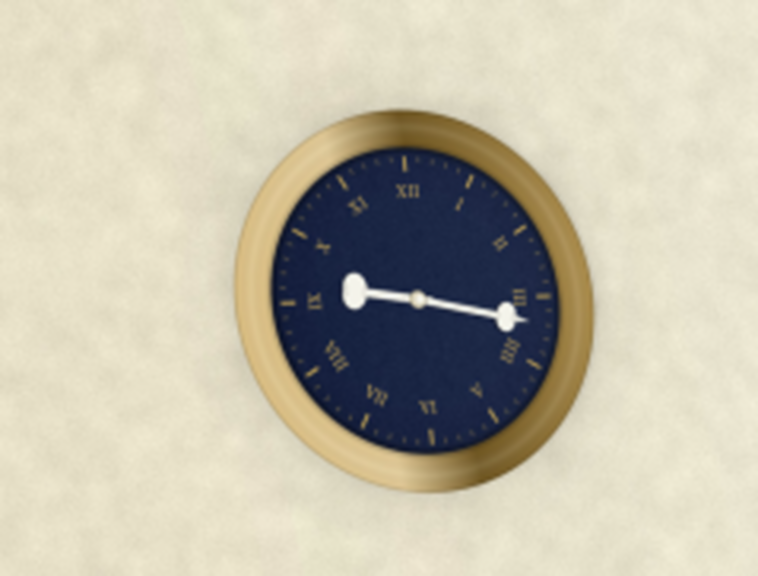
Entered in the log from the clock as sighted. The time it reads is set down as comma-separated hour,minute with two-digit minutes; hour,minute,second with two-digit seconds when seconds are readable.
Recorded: 9,17
